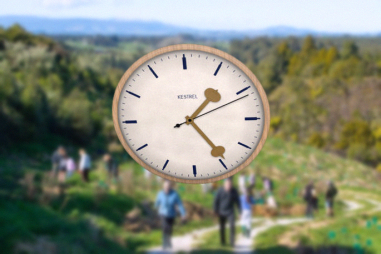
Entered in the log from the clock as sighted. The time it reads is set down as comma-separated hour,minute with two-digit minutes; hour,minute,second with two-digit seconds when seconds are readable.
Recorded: 1,24,11
